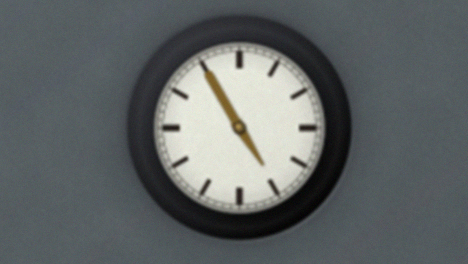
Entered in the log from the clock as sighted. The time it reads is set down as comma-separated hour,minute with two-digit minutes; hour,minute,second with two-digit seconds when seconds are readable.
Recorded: 4,55
